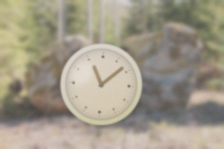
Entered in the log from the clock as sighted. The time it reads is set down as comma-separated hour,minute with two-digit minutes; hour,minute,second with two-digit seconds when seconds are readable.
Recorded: 11,08
